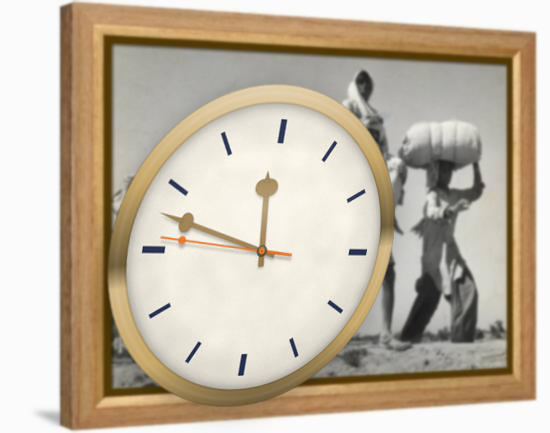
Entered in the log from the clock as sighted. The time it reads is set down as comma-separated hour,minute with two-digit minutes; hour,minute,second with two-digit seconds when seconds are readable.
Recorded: 11,47,46
